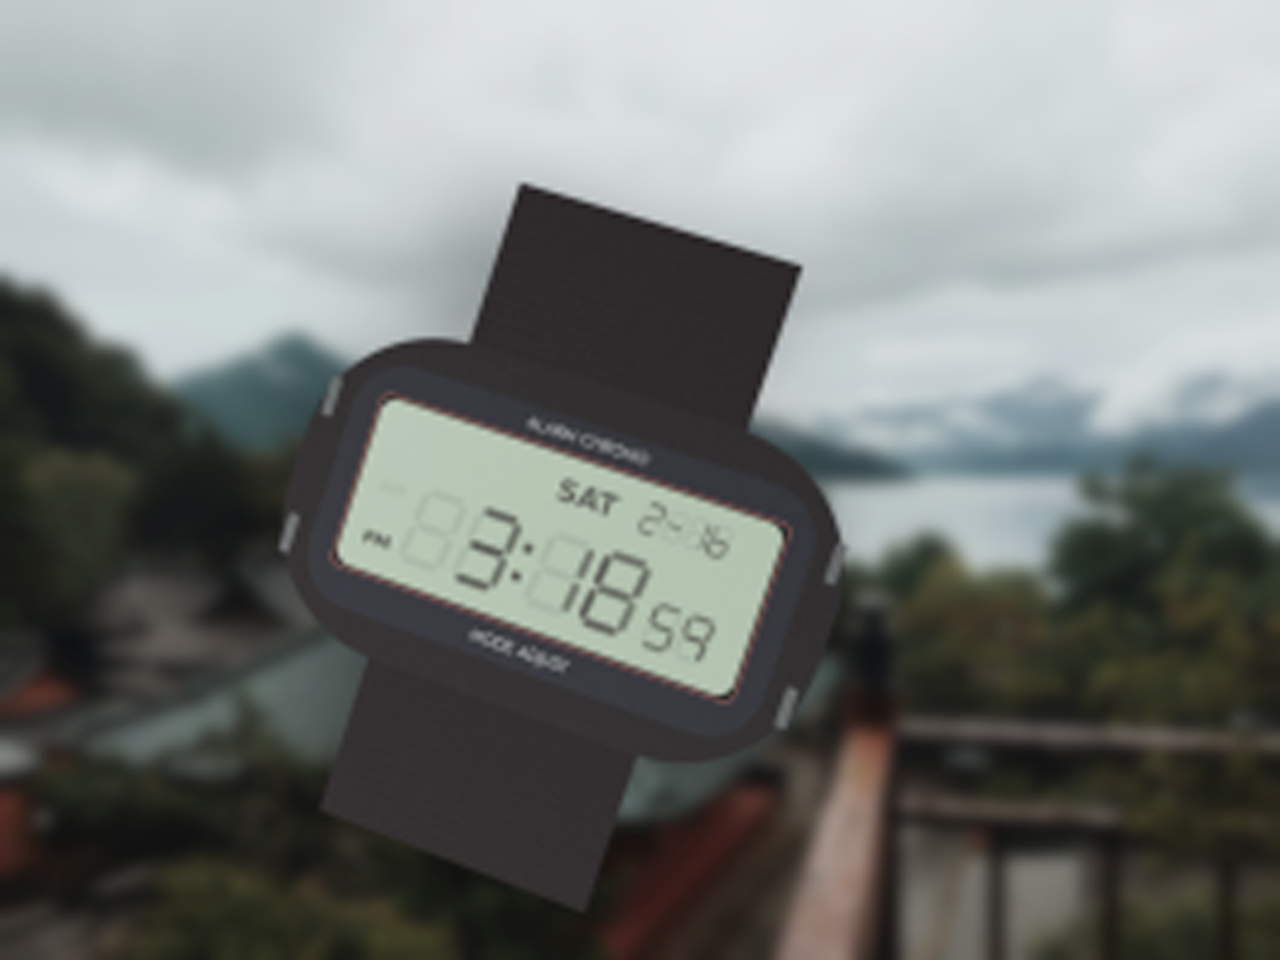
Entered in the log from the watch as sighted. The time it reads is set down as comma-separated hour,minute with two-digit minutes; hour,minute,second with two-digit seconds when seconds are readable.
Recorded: 3,18,59
